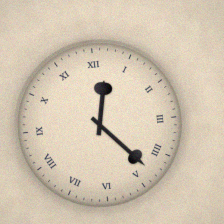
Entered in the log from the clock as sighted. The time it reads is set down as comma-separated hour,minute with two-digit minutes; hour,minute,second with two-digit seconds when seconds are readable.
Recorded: 12,23
